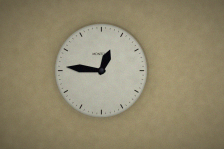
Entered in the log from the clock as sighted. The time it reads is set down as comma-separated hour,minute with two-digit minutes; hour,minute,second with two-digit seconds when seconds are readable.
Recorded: 12,46
